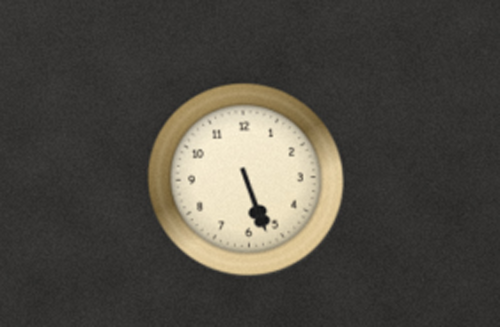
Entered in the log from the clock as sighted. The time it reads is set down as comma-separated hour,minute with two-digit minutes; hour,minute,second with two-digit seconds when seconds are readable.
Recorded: 5,27
